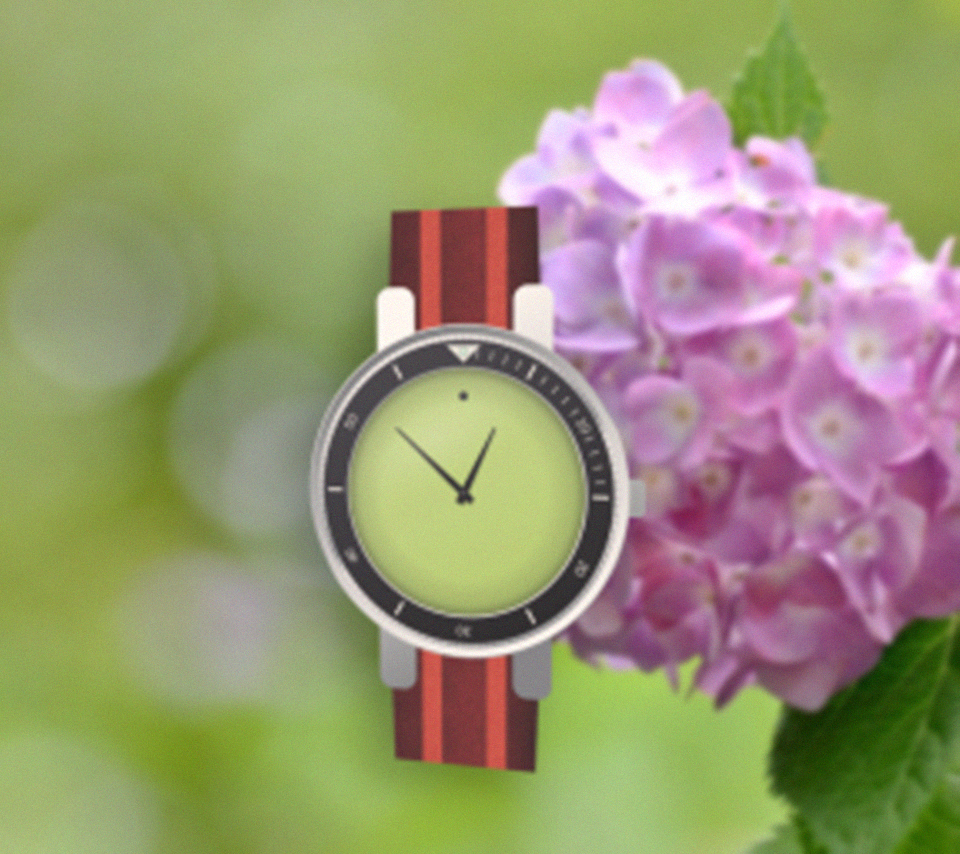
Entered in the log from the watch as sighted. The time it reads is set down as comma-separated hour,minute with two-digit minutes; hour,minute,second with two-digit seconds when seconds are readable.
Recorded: 12,52
